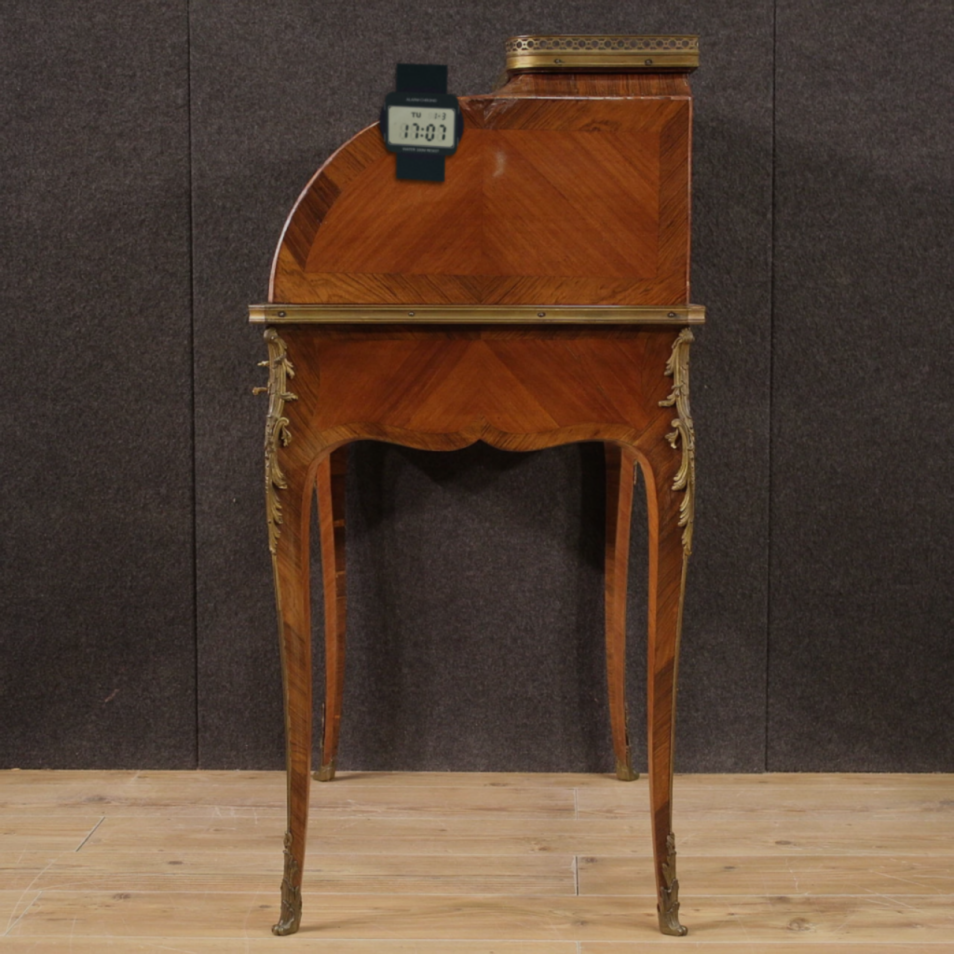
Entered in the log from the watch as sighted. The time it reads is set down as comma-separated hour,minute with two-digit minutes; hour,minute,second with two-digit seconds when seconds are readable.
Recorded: 17,07
